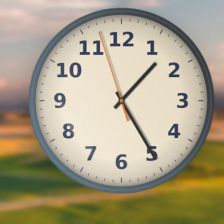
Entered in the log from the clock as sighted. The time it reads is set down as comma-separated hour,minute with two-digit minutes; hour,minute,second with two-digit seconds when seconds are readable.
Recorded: 1,24,57
